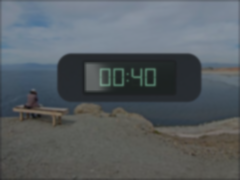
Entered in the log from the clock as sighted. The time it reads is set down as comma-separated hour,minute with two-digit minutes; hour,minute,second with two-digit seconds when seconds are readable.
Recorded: 0,40
